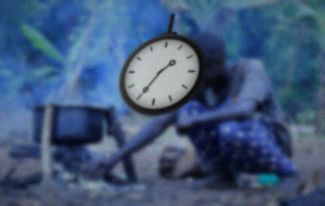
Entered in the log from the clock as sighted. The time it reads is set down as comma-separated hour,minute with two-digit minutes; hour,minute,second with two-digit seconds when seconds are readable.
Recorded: 1,35
